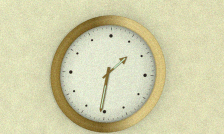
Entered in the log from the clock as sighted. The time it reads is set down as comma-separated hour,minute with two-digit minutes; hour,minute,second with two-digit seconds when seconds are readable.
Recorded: 1,31
